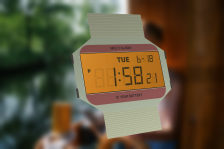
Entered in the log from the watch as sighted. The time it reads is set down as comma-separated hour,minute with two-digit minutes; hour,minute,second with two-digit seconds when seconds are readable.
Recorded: 1,58,21
